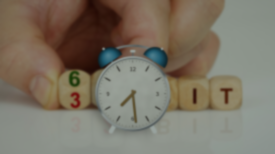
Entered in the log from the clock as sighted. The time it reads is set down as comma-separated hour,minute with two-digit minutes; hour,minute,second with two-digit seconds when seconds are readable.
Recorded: 7,29
